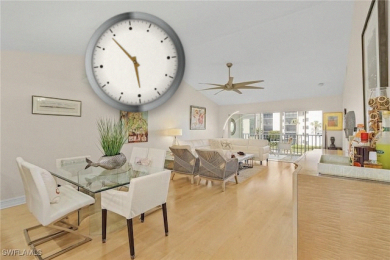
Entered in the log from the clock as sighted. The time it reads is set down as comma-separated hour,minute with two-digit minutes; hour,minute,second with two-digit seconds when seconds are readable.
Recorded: 5,54
